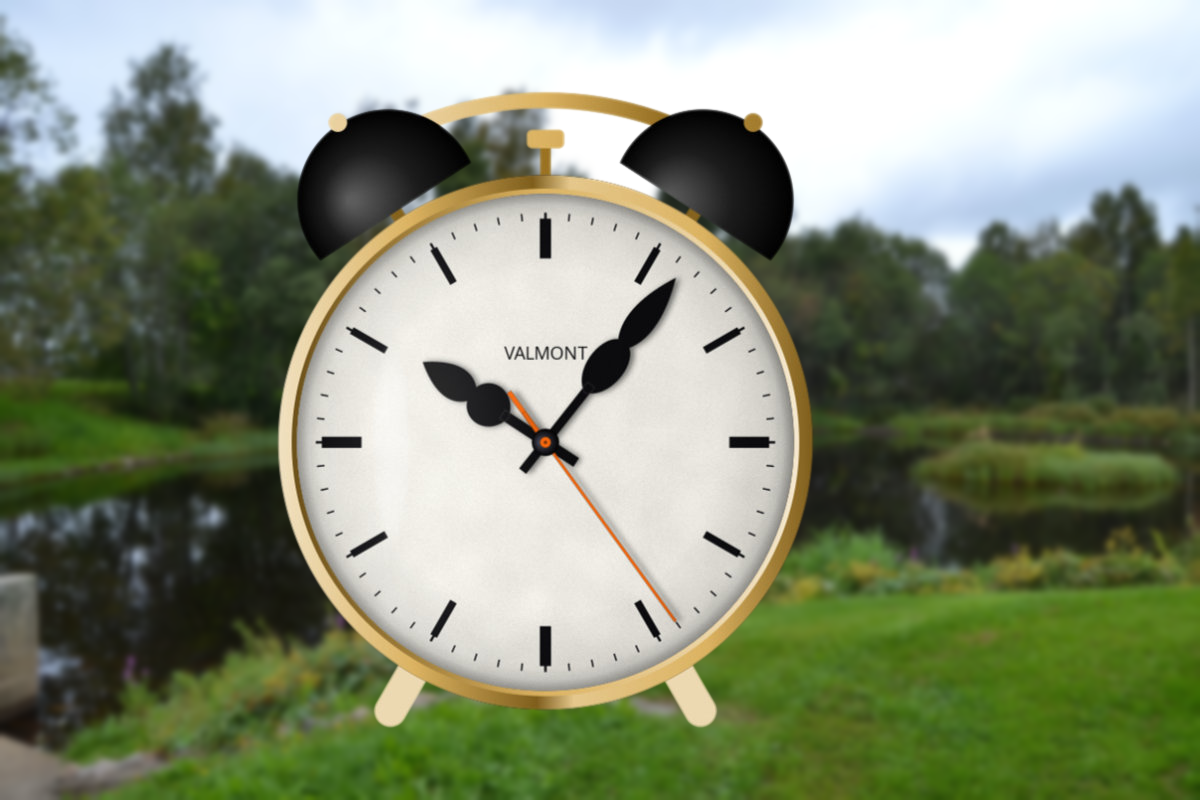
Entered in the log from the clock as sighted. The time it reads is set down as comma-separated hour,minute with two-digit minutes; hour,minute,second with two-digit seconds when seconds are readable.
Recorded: 10,06,24
